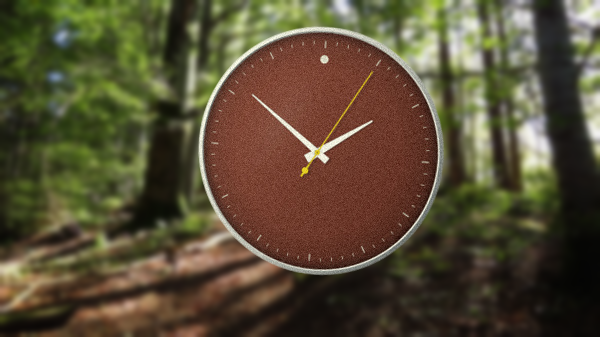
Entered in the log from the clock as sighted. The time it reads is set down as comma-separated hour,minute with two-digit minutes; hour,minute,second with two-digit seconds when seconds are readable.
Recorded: 1,51,05
